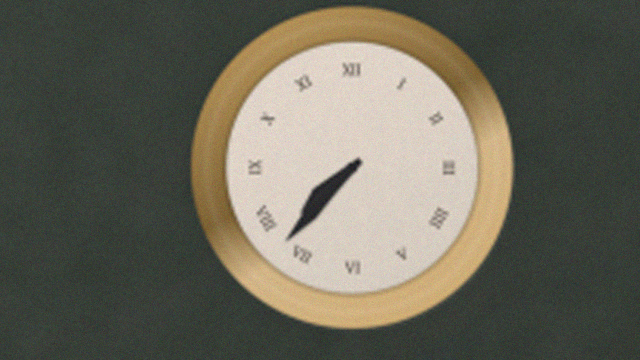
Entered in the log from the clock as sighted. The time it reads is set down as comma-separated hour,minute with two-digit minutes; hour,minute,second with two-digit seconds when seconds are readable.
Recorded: 7,37
